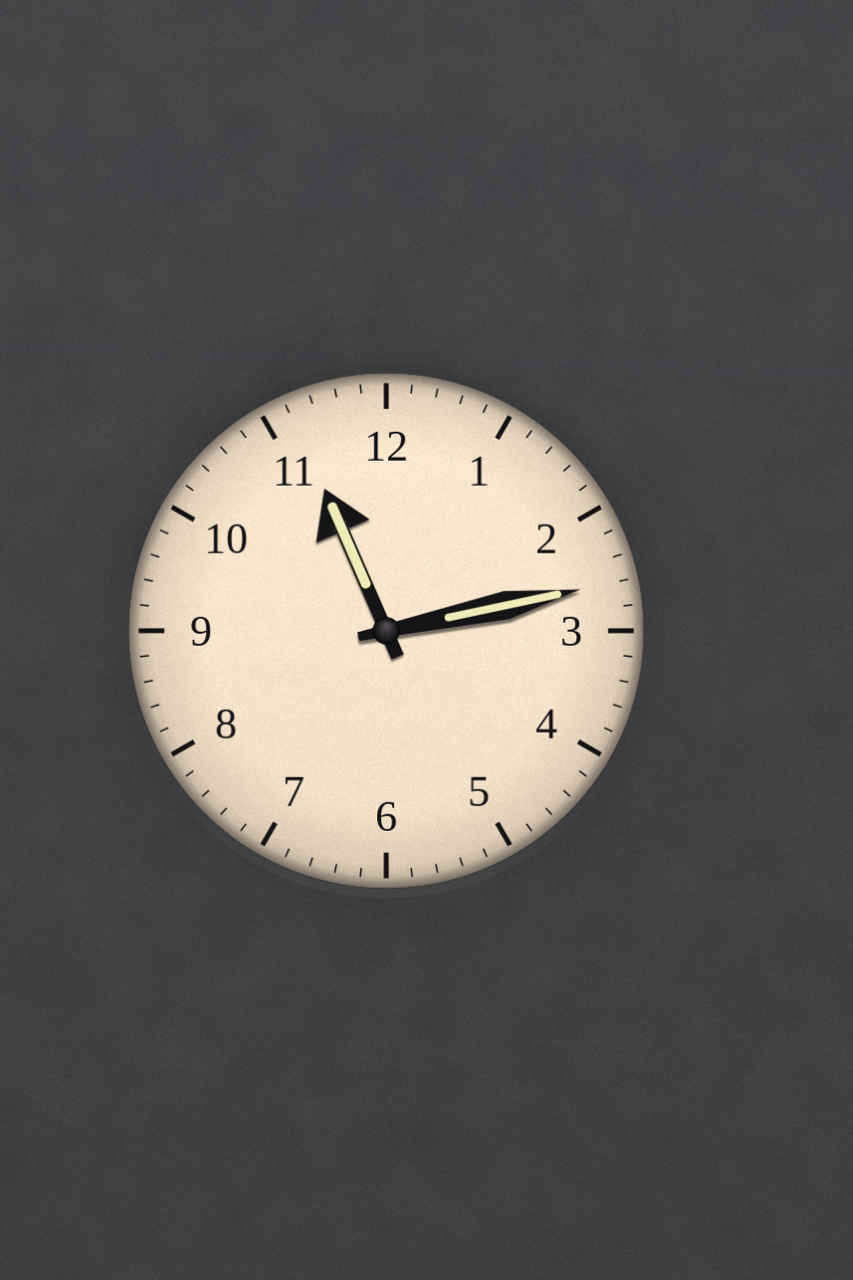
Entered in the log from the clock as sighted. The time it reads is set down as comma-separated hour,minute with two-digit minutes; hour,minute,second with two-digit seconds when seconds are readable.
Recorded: 11,13
